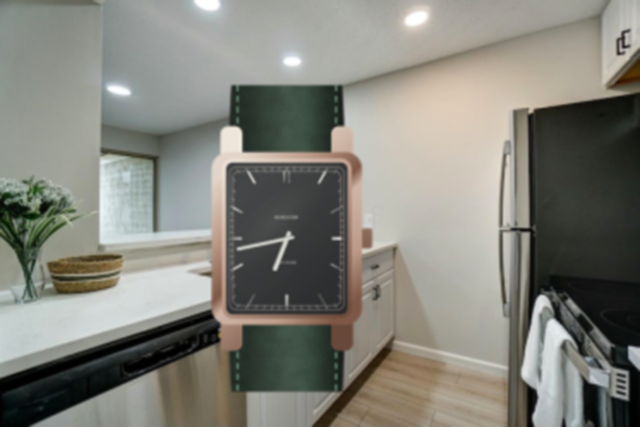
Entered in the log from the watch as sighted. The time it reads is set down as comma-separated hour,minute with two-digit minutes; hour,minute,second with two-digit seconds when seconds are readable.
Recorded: 6,43
